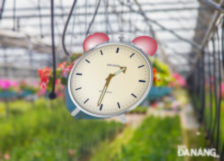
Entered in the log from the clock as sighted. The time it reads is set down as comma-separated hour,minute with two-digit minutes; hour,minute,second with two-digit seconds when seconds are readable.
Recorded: 1,31
